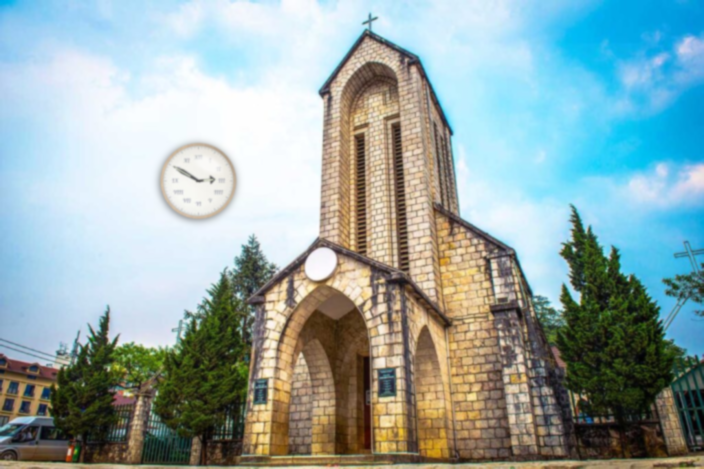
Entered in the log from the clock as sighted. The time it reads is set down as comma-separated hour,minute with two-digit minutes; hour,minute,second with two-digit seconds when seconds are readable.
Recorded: 2,50
